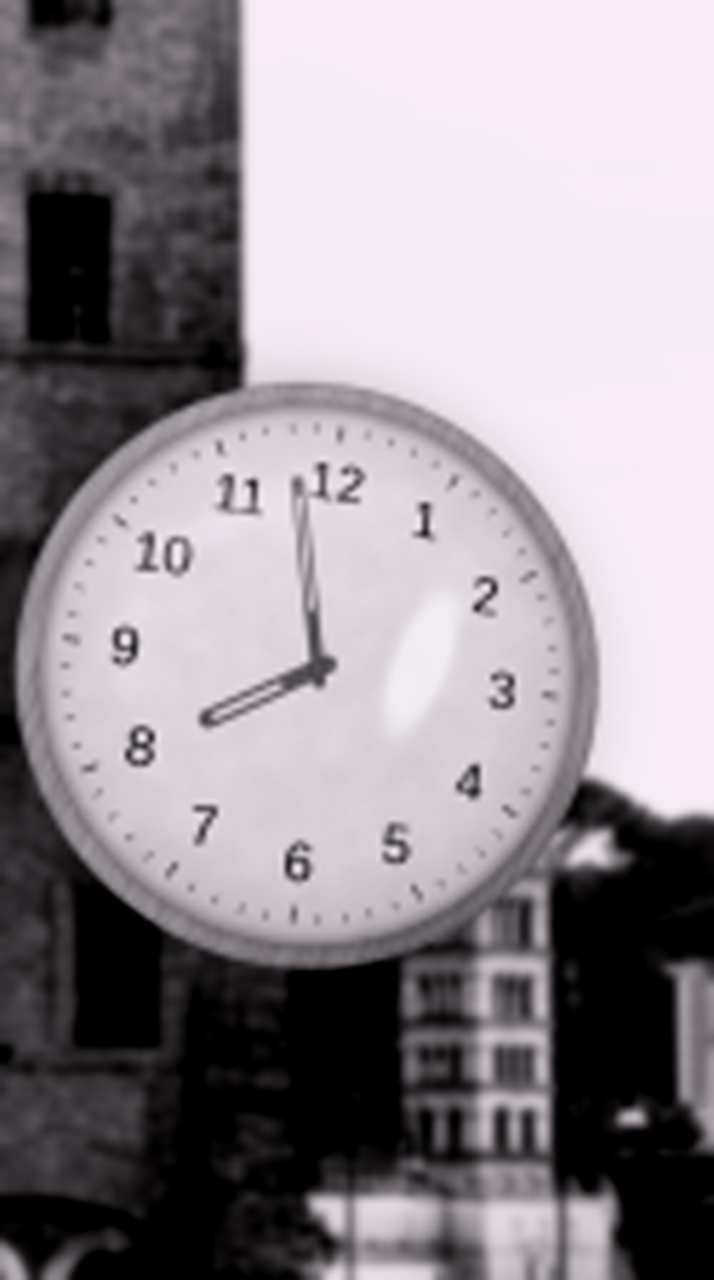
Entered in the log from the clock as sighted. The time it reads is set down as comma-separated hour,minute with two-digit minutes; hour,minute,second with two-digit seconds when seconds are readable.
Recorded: 7,58
